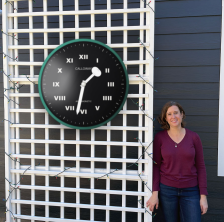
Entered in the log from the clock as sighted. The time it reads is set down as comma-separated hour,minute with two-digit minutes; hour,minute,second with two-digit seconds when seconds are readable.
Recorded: 1,32
